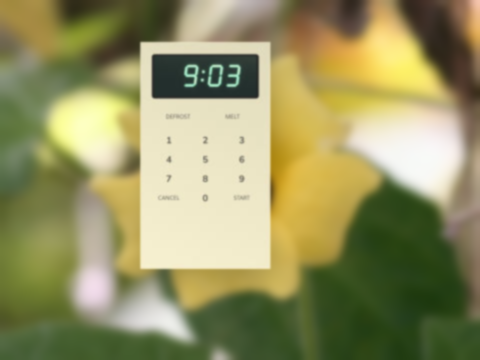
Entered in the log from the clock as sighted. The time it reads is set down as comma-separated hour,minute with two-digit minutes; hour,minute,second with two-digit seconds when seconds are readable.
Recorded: 9,03
